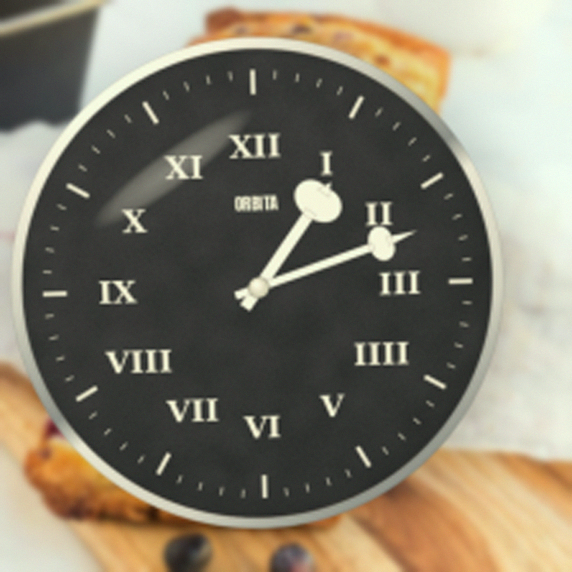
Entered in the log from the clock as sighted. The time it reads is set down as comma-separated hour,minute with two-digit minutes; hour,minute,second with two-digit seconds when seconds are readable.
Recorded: 1,12
